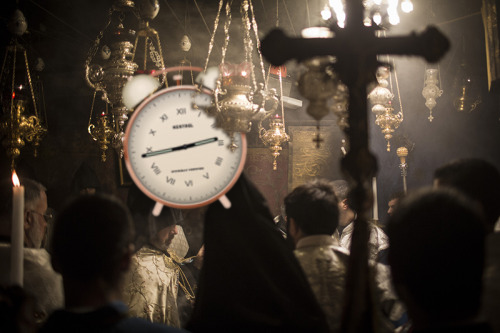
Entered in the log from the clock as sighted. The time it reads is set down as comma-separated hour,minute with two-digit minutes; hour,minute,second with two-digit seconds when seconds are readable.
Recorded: 2,44
